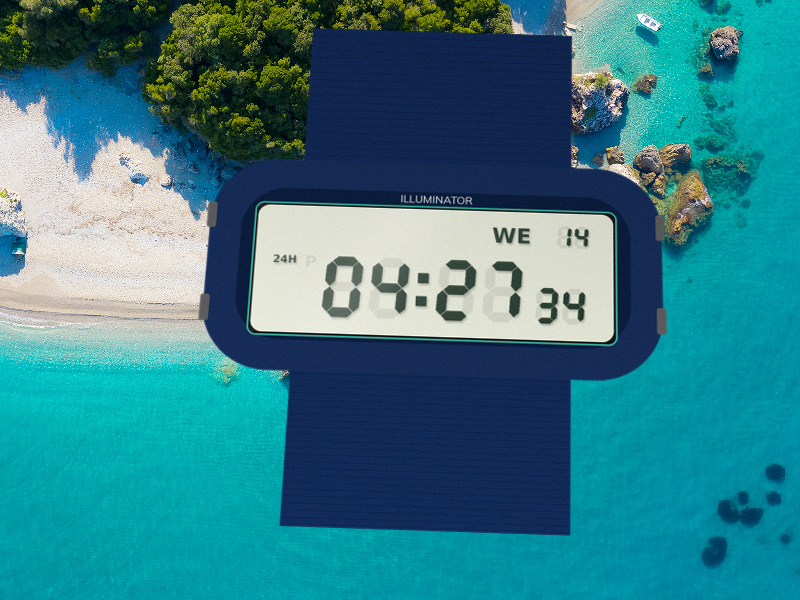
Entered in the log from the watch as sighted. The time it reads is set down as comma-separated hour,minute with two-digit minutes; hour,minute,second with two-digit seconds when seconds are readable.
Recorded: 4,27,34
